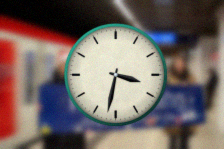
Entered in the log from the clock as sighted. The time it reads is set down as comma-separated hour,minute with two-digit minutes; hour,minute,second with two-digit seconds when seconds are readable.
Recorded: 3,32
